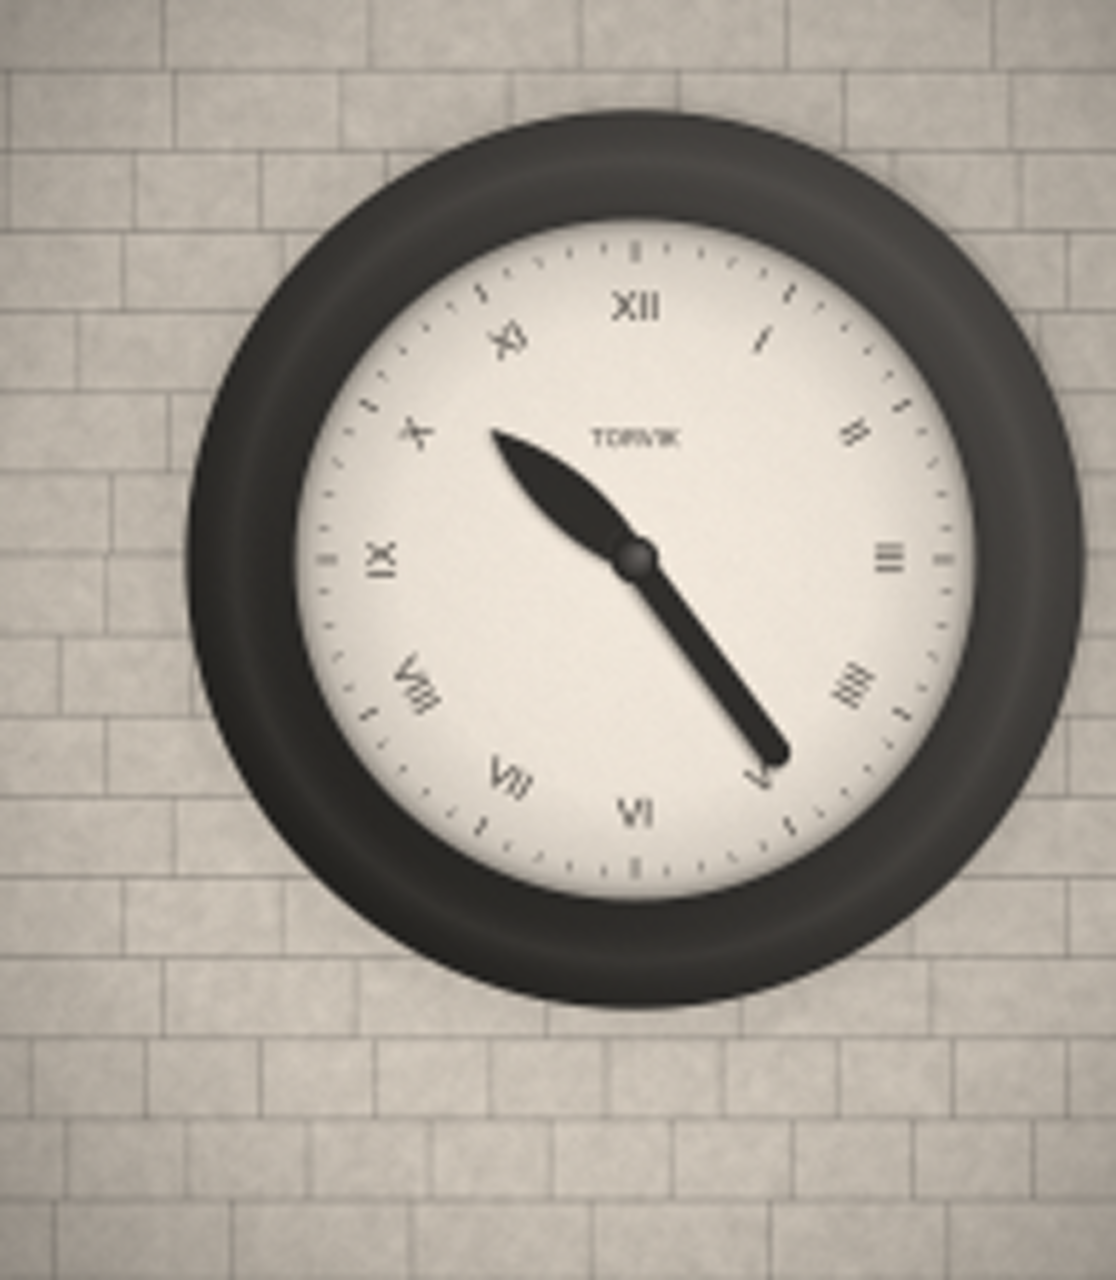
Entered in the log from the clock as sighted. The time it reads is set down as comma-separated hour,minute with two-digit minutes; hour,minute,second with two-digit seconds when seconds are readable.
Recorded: 10,24
